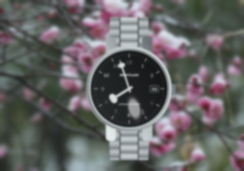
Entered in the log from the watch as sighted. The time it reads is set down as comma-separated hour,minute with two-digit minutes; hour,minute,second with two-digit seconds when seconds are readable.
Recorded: 7,57
